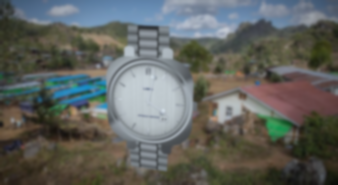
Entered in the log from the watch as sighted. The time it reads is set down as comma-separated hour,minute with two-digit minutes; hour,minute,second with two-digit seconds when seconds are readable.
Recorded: 4,02
